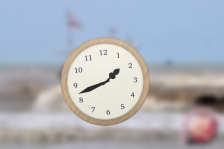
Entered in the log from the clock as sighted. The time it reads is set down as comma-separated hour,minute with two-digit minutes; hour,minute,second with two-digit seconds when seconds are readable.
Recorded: 1,42
